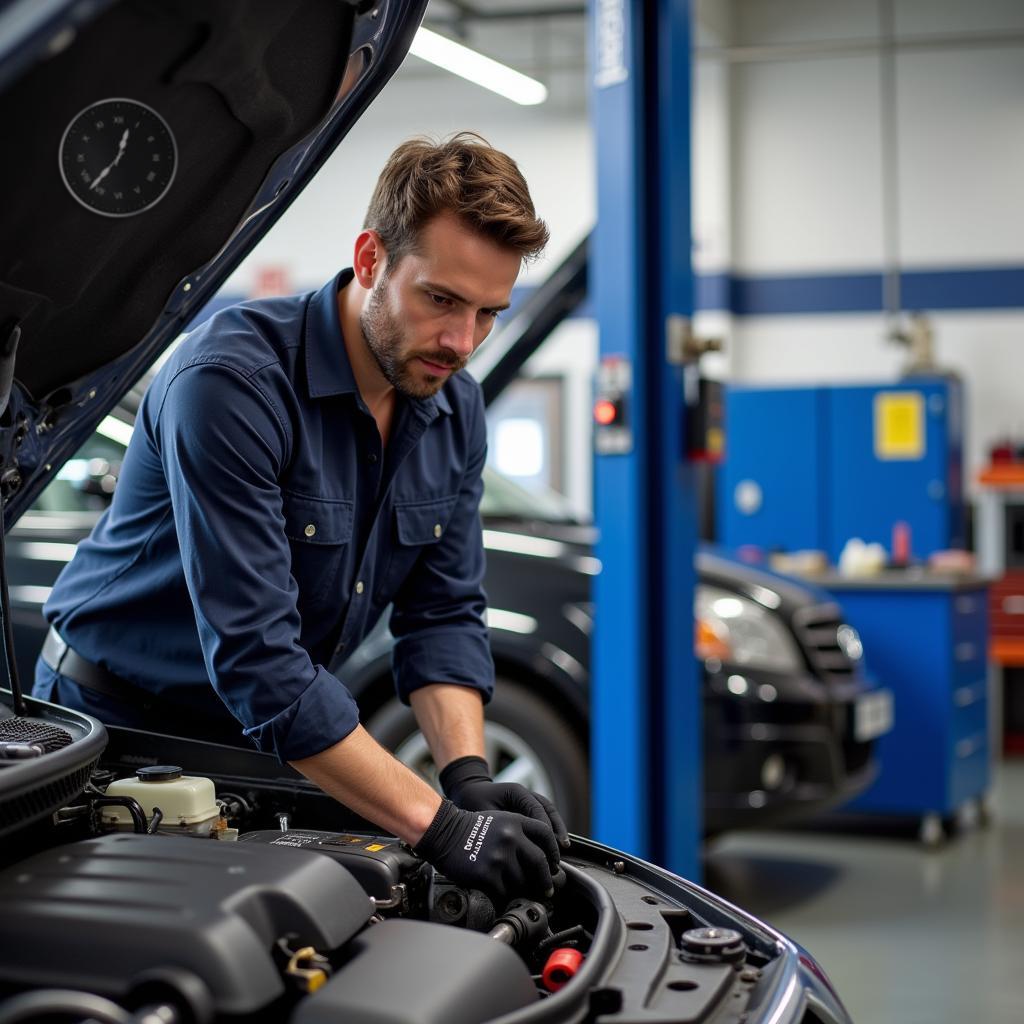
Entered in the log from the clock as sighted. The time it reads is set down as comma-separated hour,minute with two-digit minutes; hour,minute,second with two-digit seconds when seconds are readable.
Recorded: 12,37
